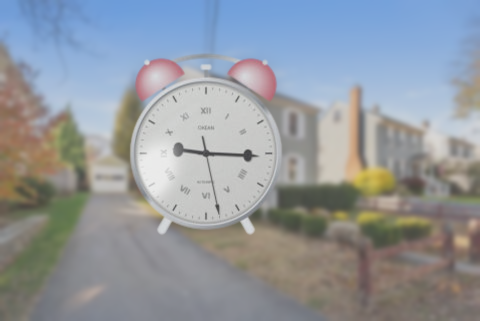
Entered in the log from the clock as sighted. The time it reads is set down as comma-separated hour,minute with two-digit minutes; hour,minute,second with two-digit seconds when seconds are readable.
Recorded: 9,15,28
